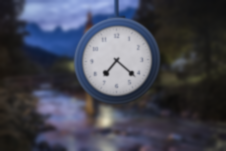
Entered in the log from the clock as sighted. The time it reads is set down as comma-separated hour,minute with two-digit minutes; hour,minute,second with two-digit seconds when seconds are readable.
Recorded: 7,22
